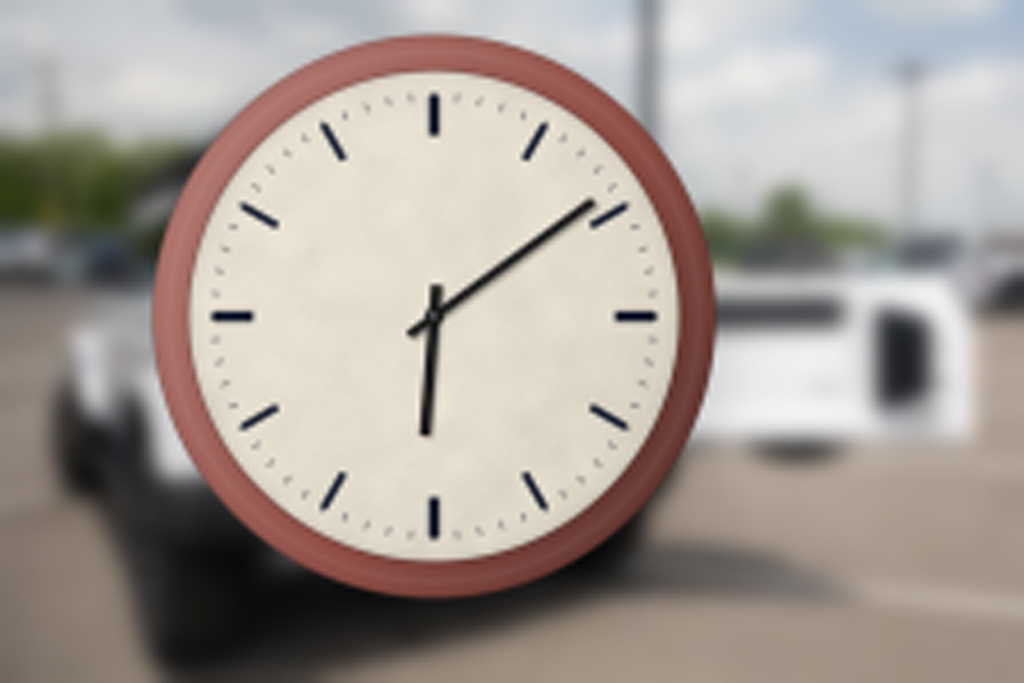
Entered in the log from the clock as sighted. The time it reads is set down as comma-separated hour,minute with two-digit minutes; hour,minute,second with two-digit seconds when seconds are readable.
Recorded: 6,09
